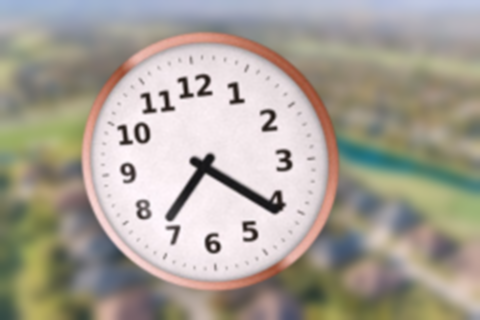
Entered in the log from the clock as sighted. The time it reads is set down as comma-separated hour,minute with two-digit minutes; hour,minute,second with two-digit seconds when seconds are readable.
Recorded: 7,21
